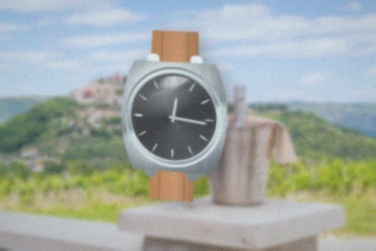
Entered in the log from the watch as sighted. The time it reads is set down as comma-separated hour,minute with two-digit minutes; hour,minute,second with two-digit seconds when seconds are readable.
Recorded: 12,16
